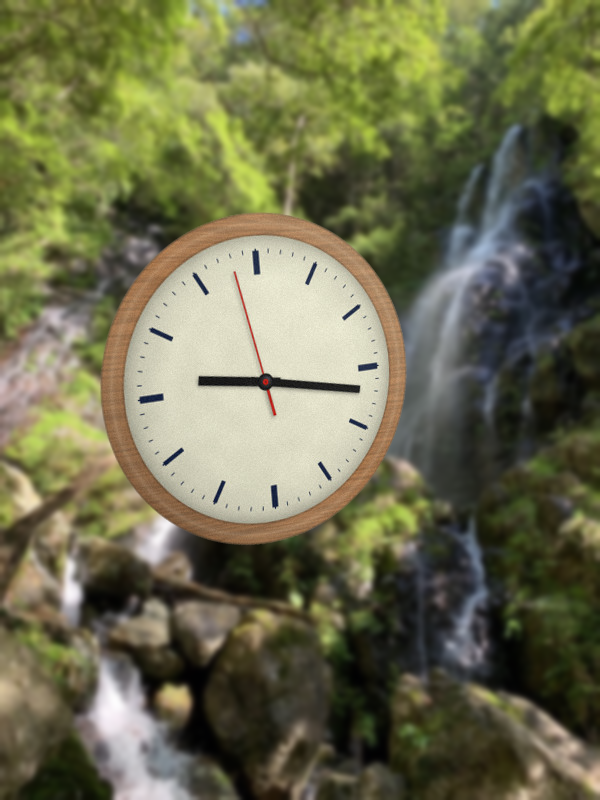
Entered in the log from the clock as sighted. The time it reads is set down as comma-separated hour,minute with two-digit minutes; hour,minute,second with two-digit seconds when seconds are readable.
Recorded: 9,16,58
